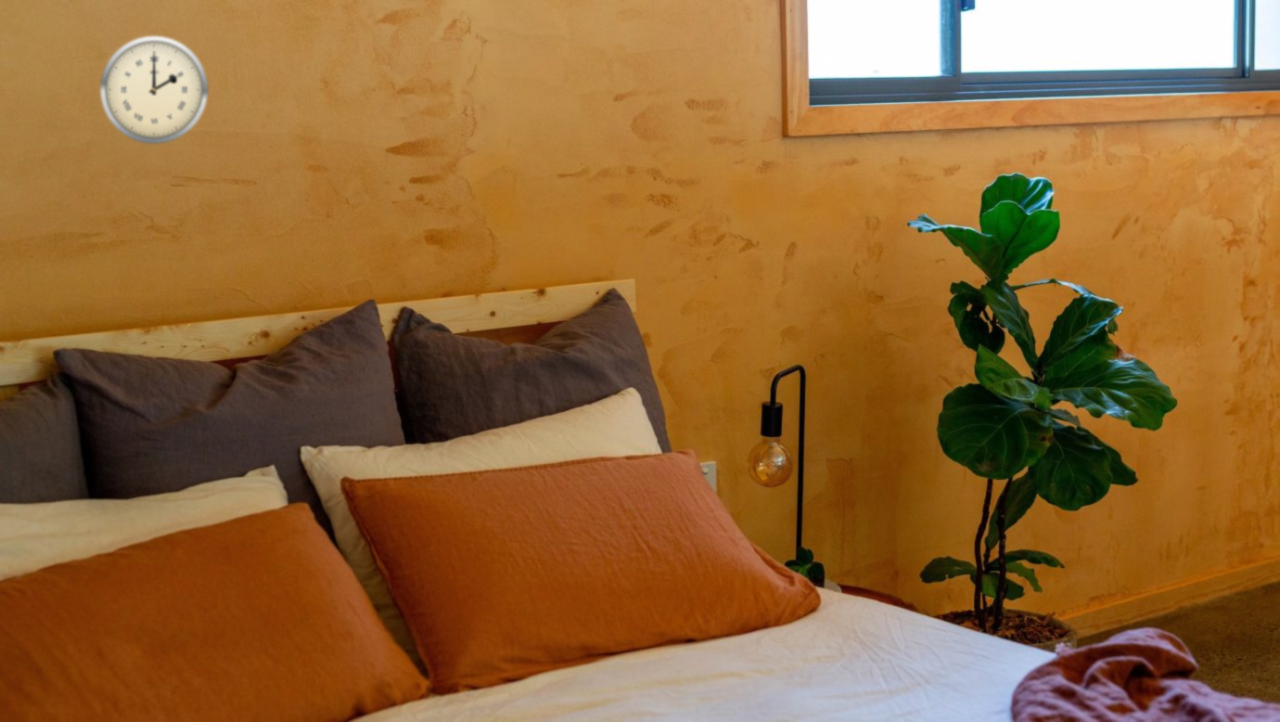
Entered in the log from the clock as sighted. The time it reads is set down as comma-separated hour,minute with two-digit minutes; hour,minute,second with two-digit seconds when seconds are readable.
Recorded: 2,00
